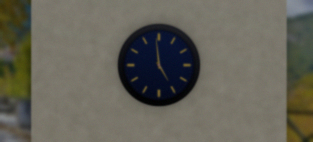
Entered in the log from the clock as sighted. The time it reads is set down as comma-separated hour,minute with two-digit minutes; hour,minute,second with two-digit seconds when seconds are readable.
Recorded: 4,59
